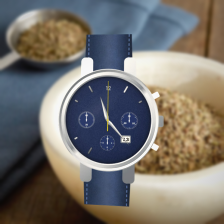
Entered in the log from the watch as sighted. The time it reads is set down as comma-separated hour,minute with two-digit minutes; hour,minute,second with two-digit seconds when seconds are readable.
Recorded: 11,23
